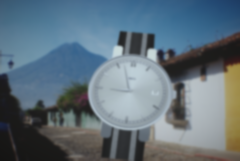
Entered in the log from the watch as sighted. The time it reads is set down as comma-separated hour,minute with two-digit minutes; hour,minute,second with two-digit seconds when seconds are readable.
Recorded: 8,57
